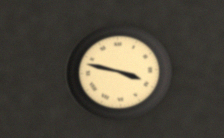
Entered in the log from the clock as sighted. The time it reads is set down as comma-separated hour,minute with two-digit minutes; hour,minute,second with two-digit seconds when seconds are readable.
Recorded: 3,48
